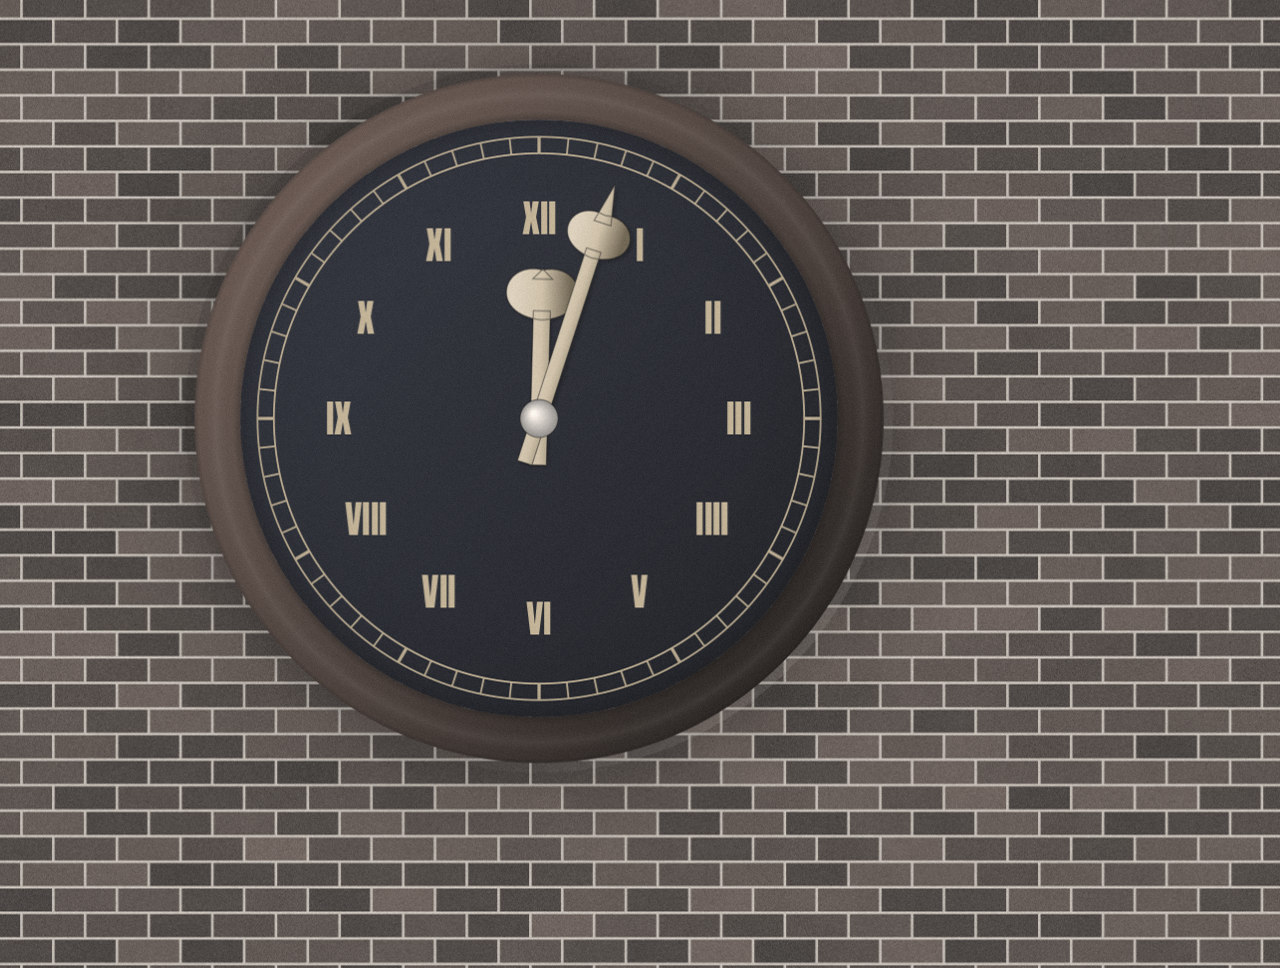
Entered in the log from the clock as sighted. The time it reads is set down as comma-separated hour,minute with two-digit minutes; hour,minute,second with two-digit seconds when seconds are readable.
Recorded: 12,03
